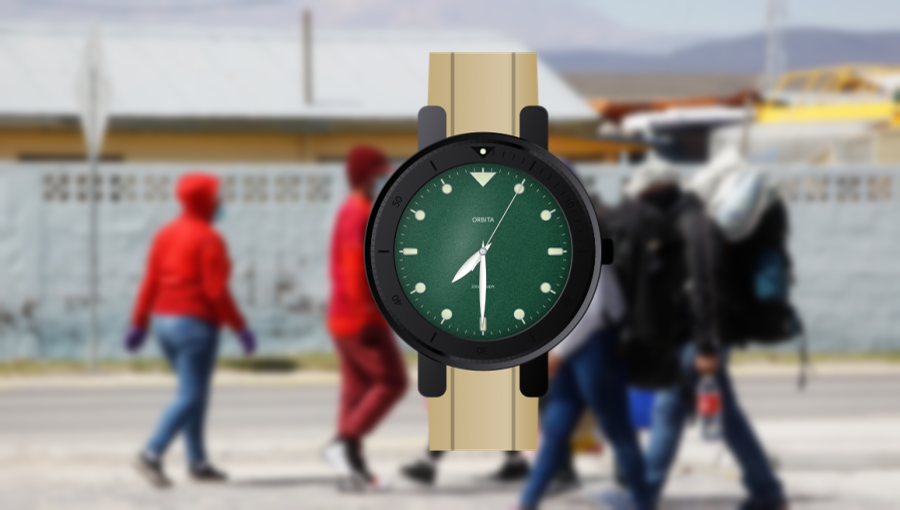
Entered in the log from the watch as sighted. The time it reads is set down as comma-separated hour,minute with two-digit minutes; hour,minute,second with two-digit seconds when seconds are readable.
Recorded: 7,30,05
